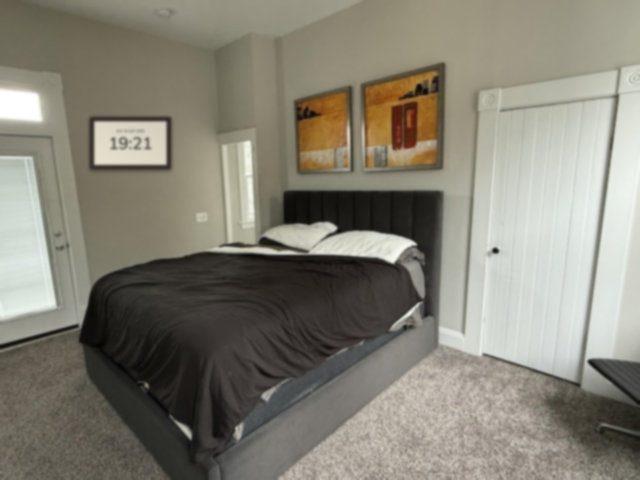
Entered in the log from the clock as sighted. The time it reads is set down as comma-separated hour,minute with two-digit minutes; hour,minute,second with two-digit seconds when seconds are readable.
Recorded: 19,21
